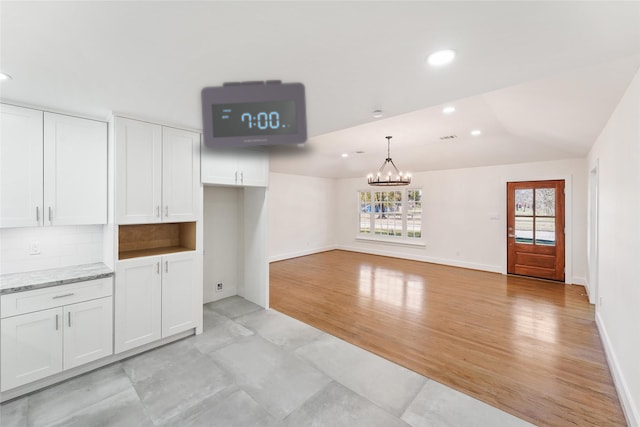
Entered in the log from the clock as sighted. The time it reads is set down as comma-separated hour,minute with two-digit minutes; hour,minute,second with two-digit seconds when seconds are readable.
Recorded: 7,00
